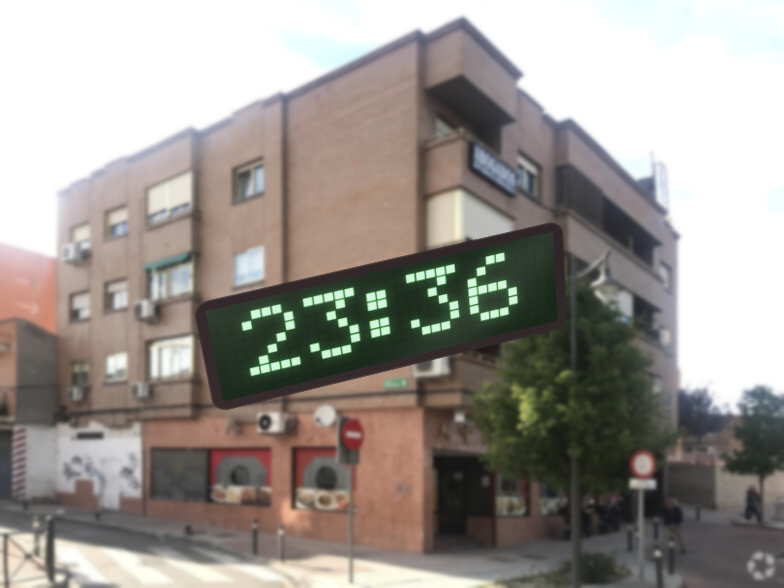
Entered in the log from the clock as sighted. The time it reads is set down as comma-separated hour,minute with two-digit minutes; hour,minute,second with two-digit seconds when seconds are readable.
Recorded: 23,36
